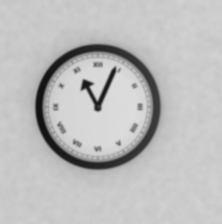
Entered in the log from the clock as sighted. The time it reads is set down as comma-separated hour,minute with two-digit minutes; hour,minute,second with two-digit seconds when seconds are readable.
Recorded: 11,04
